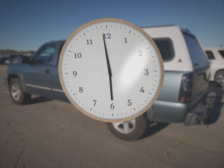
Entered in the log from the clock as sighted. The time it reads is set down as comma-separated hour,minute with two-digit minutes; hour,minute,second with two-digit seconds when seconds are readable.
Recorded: 5,59
